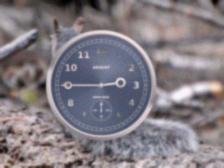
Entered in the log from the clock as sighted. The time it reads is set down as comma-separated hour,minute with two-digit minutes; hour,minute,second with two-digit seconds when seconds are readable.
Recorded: 2,45
